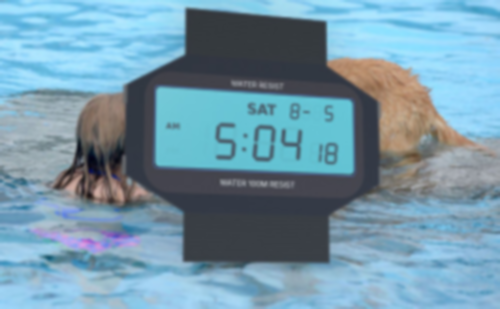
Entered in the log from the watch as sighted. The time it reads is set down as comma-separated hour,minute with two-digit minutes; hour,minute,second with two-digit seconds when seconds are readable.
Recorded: 5,04,18
